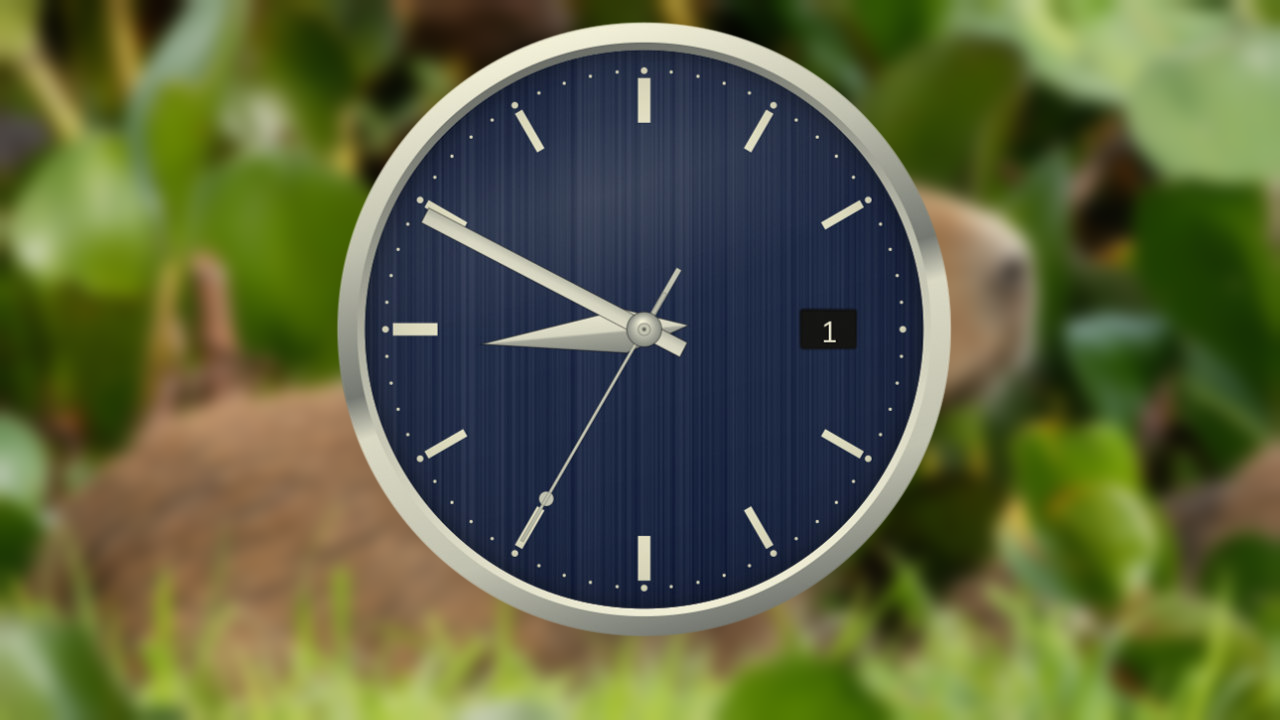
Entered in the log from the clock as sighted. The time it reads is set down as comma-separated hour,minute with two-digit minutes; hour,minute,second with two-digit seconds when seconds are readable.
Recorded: 8,49,35
